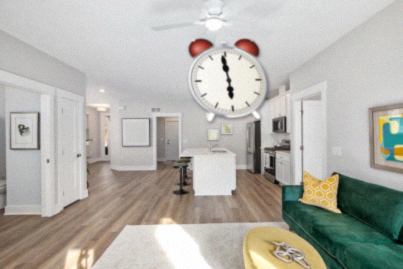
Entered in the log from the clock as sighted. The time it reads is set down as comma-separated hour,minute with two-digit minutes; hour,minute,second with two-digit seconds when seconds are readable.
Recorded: 5,59
